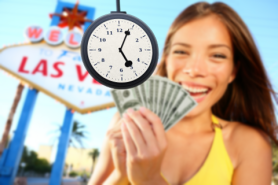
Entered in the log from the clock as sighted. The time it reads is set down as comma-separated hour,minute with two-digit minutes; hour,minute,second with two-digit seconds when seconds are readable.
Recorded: 5,04
